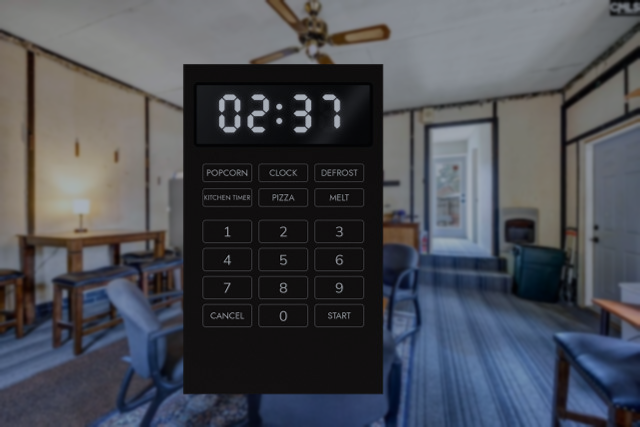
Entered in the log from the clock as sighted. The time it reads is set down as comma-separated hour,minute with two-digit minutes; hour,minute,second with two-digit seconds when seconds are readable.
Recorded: 2,37
